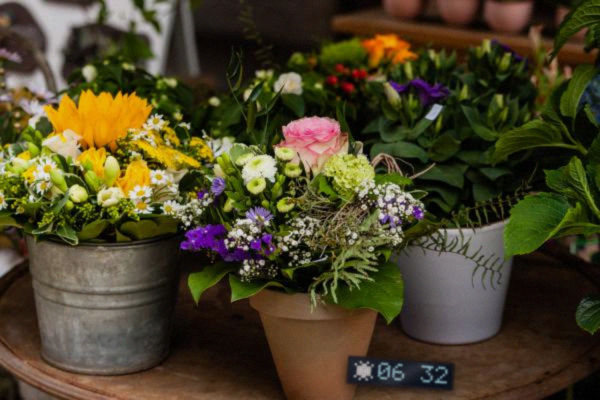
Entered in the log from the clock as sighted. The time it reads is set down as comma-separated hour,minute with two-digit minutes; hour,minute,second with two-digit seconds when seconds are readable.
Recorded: 6,32
